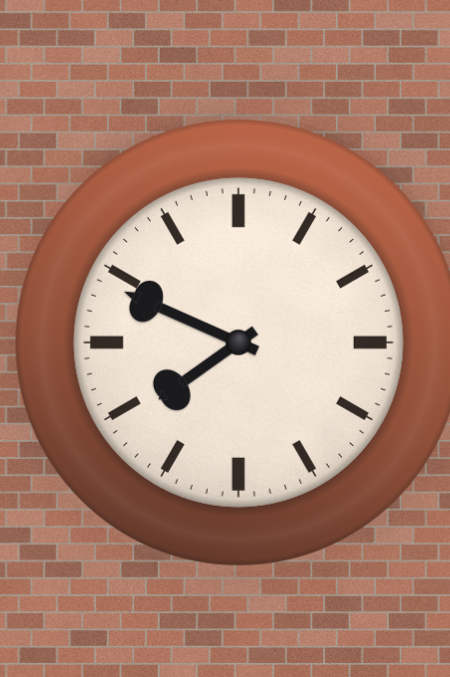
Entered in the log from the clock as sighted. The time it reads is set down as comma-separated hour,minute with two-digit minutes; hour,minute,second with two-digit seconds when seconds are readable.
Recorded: 7,49
